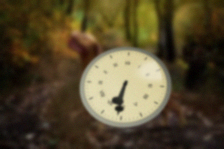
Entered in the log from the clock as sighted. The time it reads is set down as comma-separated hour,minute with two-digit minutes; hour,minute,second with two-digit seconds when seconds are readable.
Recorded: 6,31
